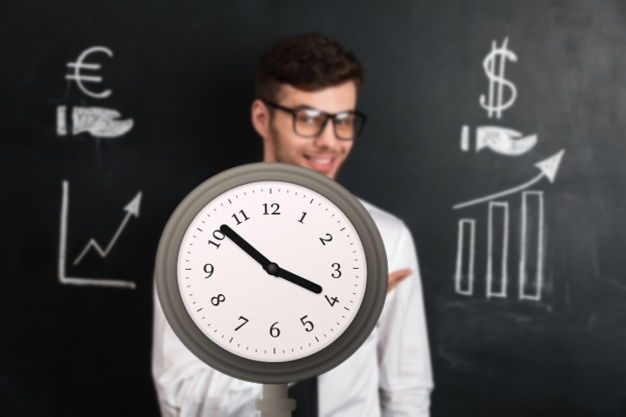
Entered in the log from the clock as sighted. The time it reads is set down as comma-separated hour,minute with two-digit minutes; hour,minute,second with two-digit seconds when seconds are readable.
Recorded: 3,52
